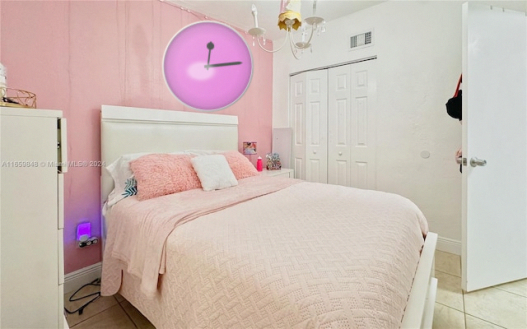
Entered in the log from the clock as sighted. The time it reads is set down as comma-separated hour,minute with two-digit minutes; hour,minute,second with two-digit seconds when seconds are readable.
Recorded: 12,14
